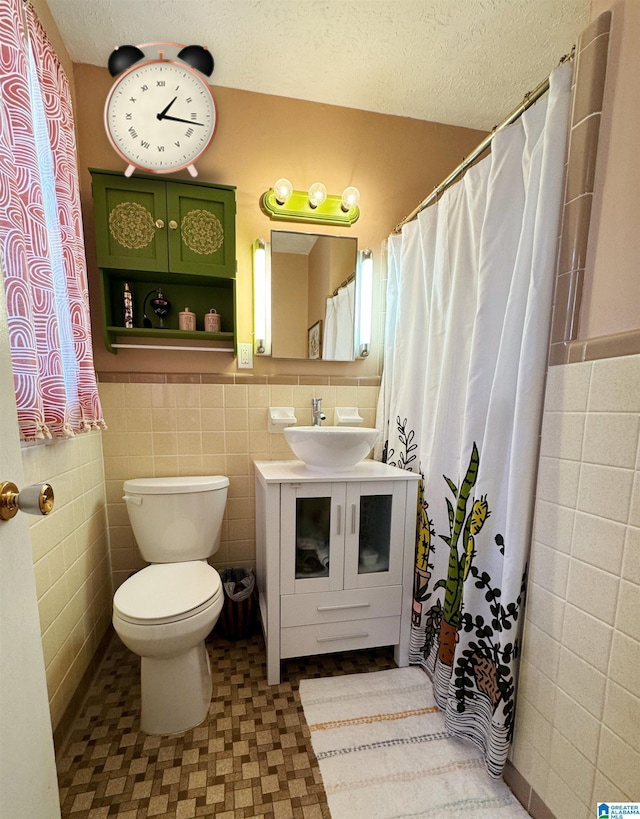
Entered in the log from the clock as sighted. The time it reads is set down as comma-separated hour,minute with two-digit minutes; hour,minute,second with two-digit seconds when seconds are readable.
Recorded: 1,17
